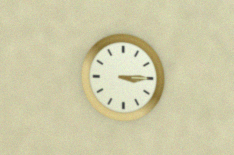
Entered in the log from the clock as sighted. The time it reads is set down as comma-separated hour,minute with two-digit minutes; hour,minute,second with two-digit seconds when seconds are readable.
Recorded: 3,15
